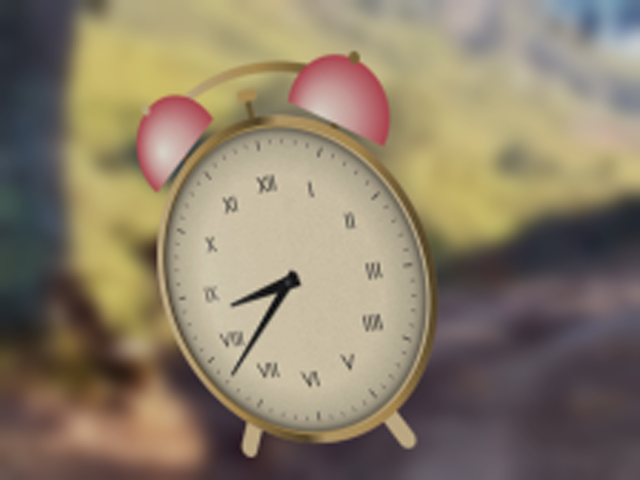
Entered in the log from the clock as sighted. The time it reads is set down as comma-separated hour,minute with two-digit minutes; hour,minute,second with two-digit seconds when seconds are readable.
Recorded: 8,38
